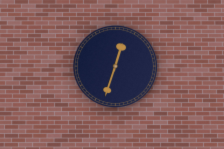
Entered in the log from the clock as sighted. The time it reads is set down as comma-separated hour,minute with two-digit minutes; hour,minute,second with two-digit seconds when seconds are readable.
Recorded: 12,33
